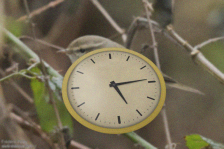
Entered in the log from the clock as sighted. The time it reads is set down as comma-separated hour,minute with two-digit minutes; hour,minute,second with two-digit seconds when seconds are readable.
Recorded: 5,14
